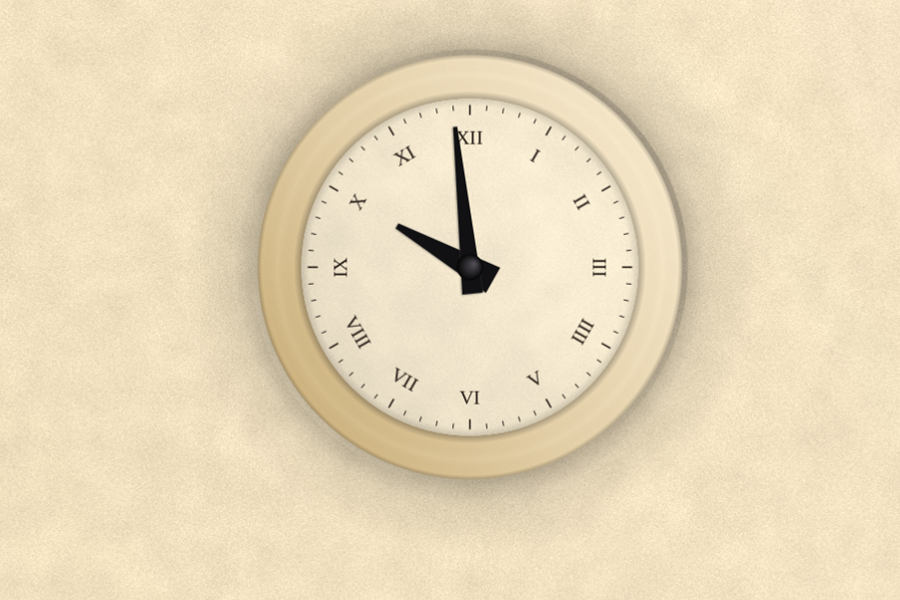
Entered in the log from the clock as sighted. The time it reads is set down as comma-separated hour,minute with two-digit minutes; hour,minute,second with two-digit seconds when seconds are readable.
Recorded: 9,59
